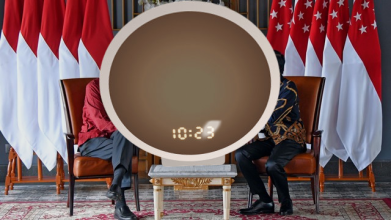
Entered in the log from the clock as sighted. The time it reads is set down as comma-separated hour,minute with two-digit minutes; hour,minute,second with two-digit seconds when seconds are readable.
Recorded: 10,23
